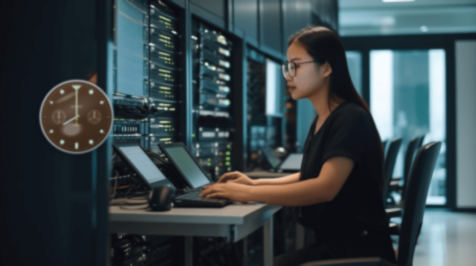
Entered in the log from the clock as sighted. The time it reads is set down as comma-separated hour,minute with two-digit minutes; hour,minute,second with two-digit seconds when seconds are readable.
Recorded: 8,00
